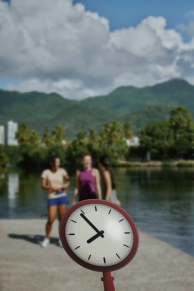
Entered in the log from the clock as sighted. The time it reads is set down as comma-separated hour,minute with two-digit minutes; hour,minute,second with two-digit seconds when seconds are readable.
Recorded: 7,54
